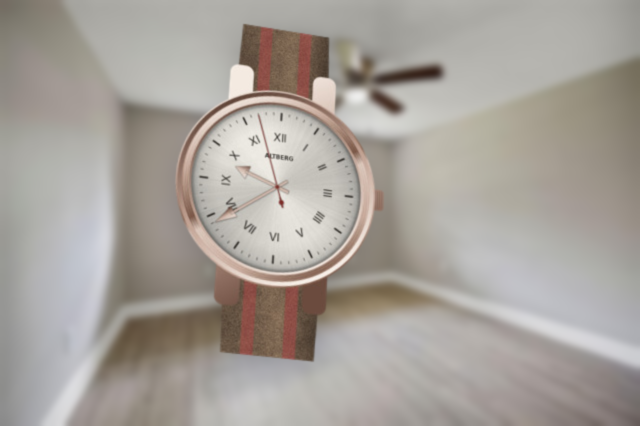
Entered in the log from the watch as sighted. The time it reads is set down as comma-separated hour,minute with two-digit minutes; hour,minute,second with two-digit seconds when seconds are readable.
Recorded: 9,38,57
